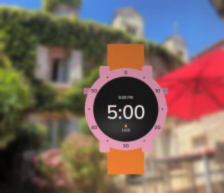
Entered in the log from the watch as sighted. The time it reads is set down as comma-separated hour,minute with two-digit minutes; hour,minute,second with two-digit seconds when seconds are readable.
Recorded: 5,00
